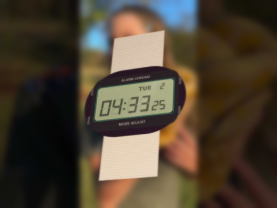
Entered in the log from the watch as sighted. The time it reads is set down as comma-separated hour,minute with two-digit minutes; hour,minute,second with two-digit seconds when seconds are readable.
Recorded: 4,33,25
